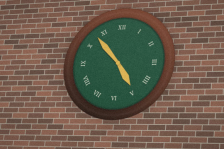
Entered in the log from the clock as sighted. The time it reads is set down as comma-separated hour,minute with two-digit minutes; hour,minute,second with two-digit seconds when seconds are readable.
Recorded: 4,53
